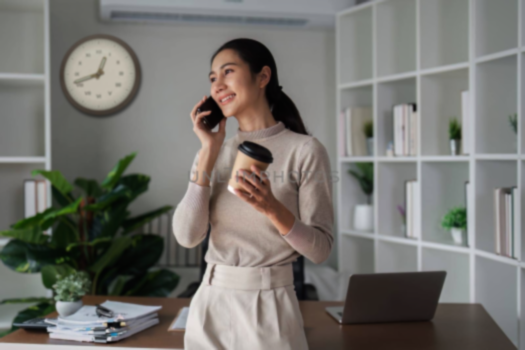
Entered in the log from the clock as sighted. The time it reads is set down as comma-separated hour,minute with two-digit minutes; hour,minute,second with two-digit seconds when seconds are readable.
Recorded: 12,42
